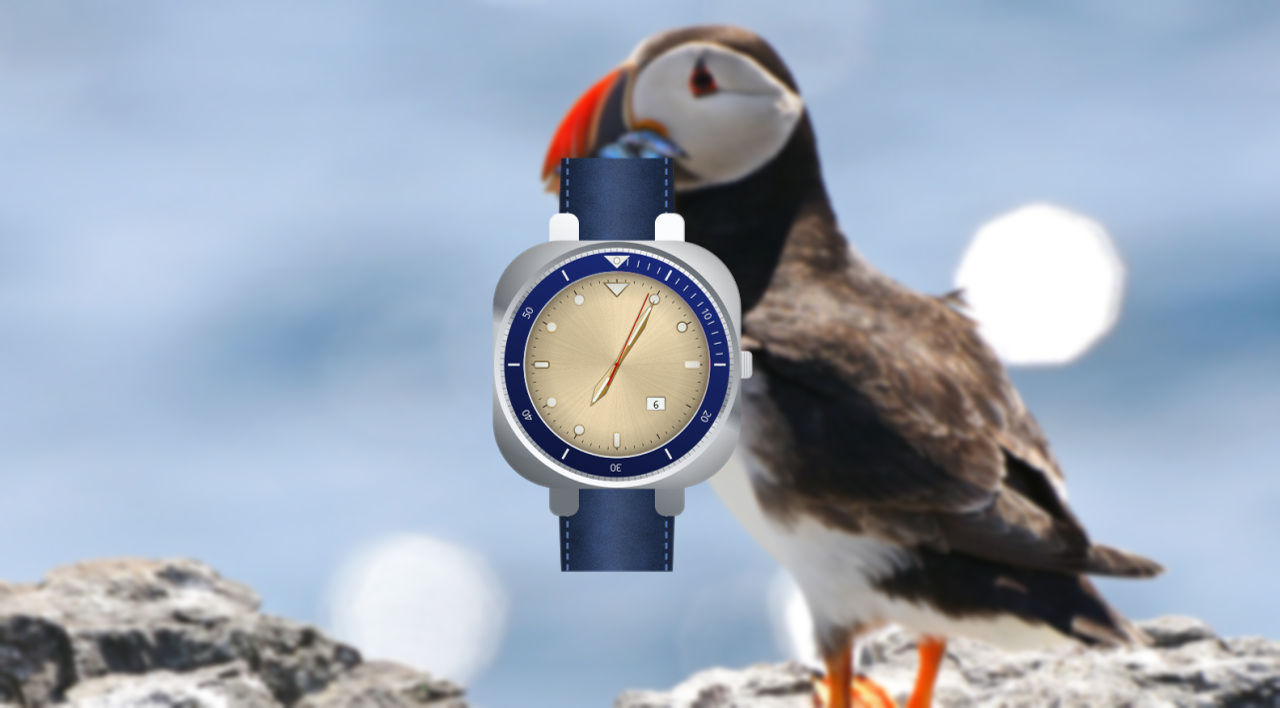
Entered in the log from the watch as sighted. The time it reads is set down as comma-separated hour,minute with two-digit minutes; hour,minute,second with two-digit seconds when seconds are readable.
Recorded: 7,05,04
